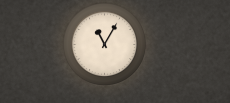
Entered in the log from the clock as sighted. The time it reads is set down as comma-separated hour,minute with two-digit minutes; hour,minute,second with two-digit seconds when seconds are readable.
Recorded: 11,05
